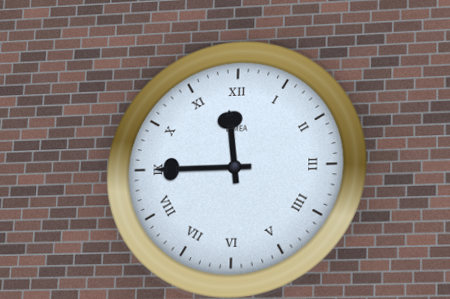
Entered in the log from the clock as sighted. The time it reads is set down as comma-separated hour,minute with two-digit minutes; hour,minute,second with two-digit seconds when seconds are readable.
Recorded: 11,45
